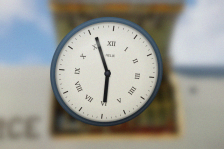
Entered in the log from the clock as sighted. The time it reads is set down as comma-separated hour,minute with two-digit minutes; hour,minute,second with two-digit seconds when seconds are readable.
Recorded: 5,56
